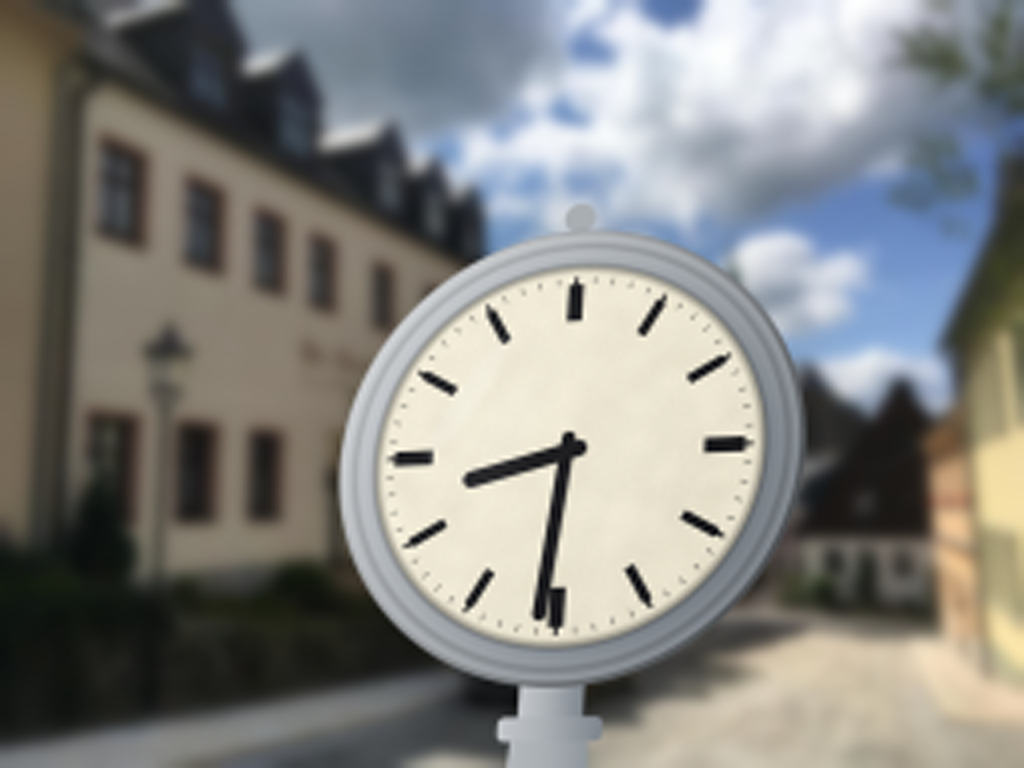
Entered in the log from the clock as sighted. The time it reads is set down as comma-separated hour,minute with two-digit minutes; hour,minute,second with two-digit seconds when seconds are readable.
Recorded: 8,31
